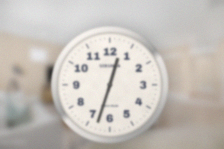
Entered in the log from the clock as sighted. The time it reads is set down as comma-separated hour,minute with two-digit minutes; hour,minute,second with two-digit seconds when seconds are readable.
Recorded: 12,33
